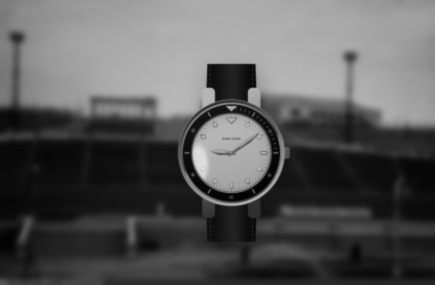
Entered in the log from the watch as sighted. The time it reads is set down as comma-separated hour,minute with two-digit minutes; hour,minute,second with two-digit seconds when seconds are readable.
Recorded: 9,09
